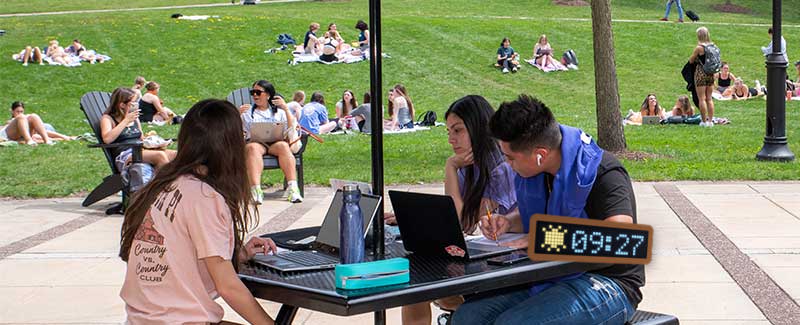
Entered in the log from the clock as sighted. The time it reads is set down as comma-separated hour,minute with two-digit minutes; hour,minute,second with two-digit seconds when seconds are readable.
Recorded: 9,27
